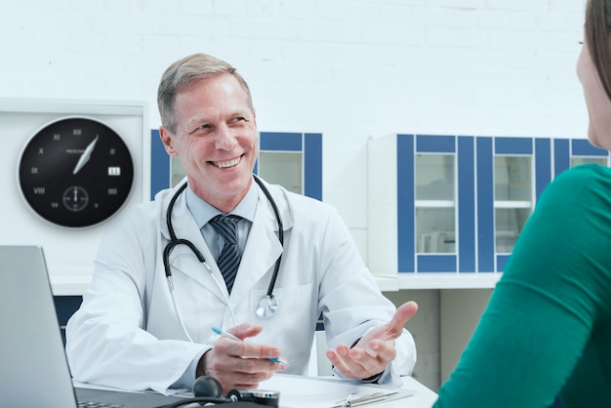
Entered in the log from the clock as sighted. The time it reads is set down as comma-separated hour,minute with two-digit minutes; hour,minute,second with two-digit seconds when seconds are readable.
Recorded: 1,05
